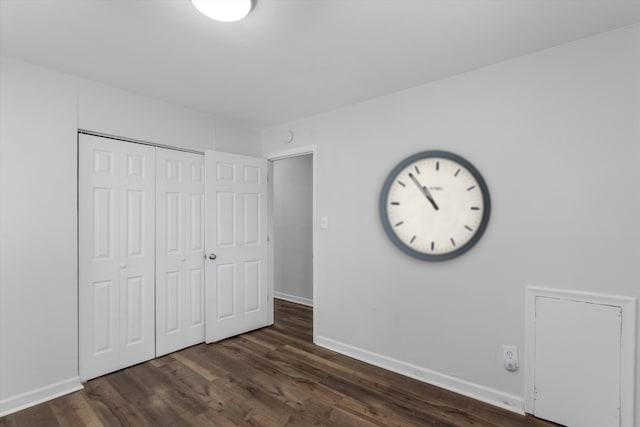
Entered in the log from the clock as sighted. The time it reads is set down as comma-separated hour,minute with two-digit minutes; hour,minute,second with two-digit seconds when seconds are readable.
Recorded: 10,53
